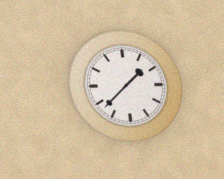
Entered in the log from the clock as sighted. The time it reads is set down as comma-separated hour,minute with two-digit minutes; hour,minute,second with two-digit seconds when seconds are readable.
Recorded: 1,38
